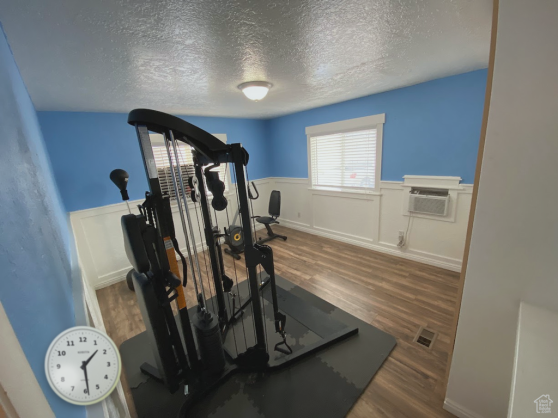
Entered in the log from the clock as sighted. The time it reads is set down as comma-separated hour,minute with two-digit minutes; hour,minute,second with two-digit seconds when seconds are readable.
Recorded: 1,29
